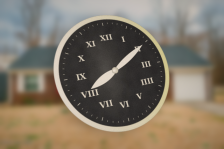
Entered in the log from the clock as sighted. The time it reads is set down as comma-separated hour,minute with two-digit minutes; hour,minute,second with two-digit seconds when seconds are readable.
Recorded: 8,10
